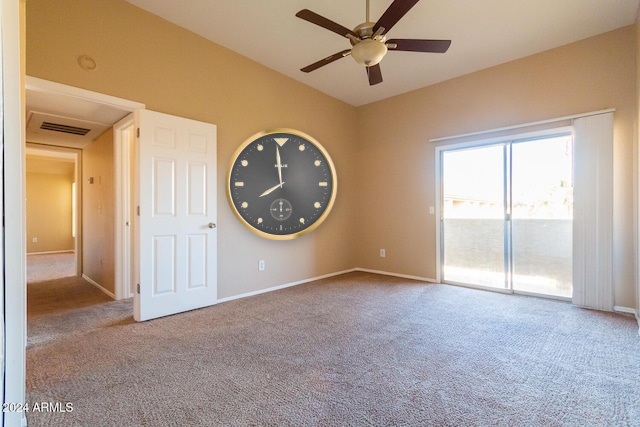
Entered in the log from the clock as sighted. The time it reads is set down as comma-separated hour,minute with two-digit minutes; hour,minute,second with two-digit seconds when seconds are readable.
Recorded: 7,59
